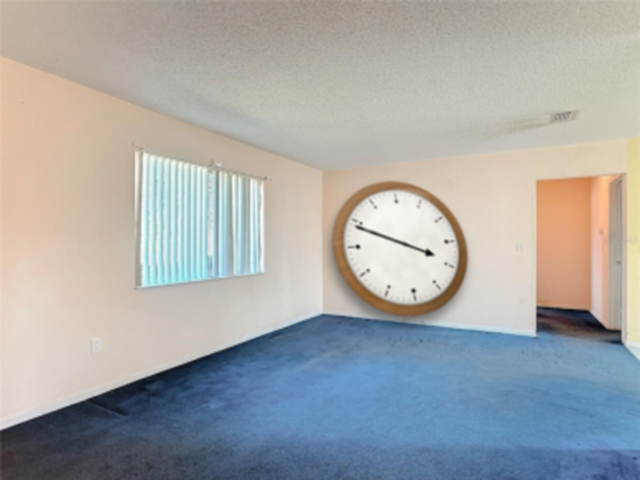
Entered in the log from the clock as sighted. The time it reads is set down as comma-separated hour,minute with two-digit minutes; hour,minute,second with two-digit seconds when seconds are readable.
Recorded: 3,49
